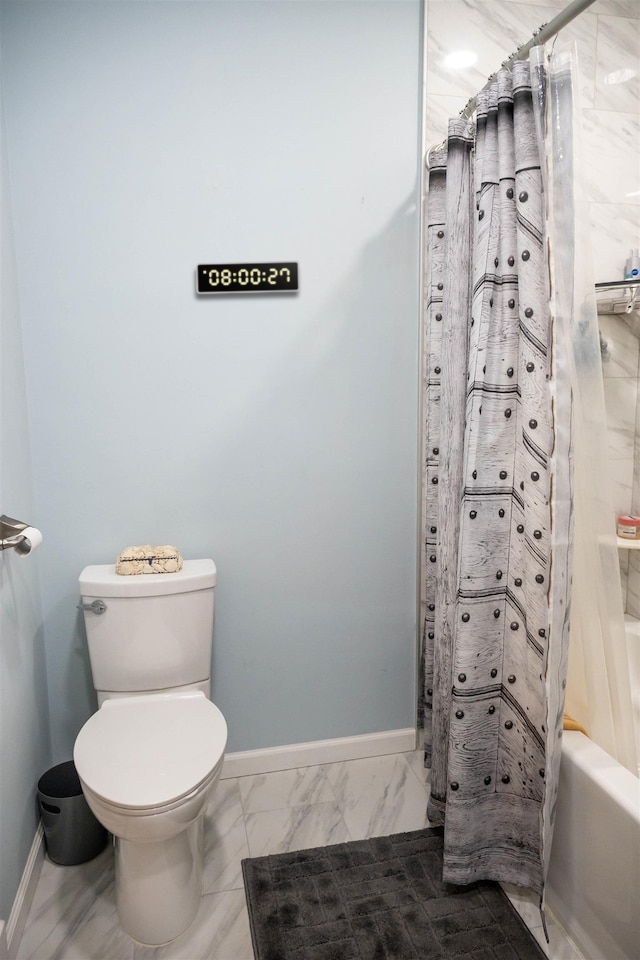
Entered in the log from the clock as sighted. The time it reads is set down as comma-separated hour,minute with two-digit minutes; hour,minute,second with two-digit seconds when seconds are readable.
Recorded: 8,00,27
